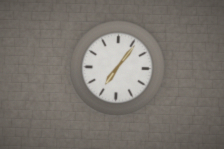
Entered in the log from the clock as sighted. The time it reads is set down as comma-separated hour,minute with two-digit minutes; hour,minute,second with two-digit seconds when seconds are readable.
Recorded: 7,06
